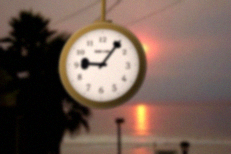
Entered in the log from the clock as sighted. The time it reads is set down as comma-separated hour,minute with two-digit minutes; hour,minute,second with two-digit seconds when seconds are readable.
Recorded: 9,06
